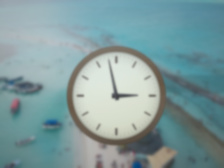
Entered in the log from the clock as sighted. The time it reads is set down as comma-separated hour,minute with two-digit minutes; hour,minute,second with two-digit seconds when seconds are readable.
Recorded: 2,58
